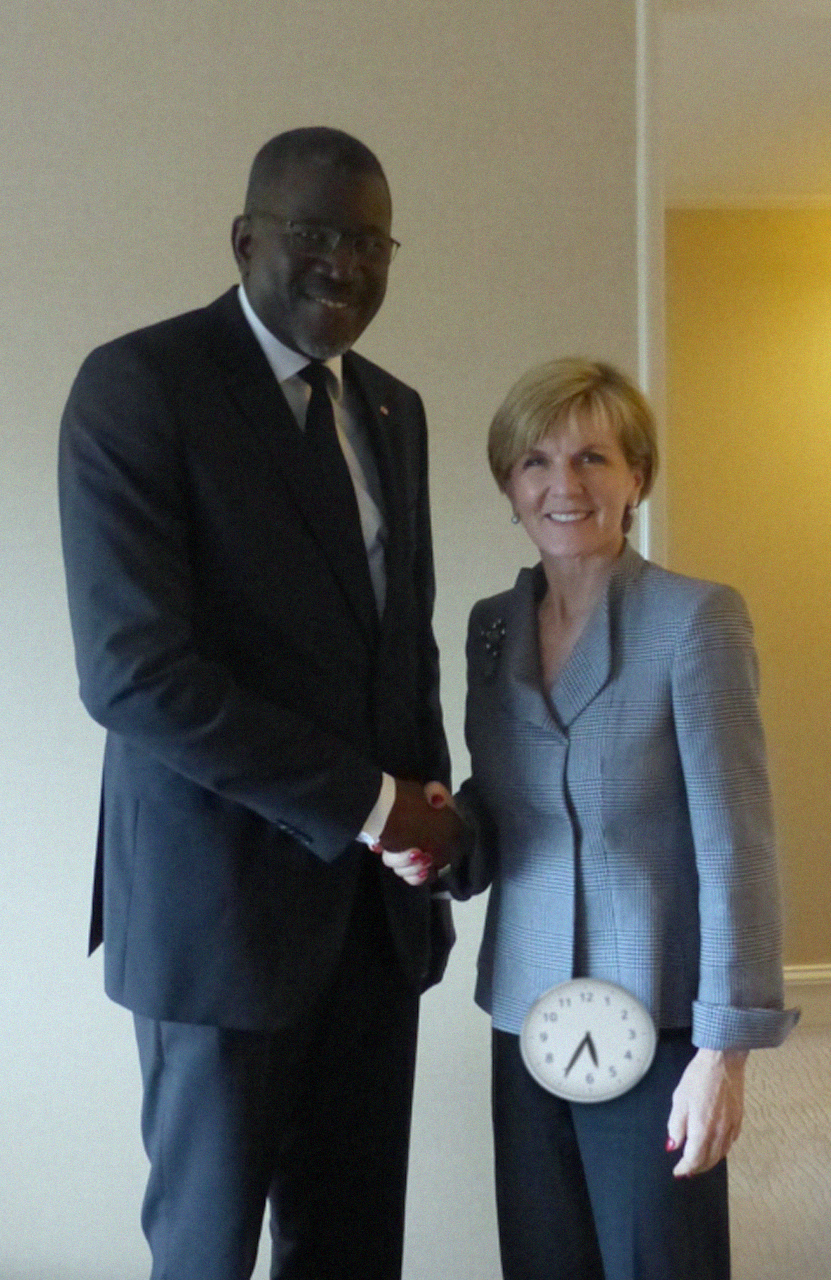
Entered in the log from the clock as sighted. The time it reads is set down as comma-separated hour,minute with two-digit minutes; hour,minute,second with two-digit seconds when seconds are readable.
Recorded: 5,35
